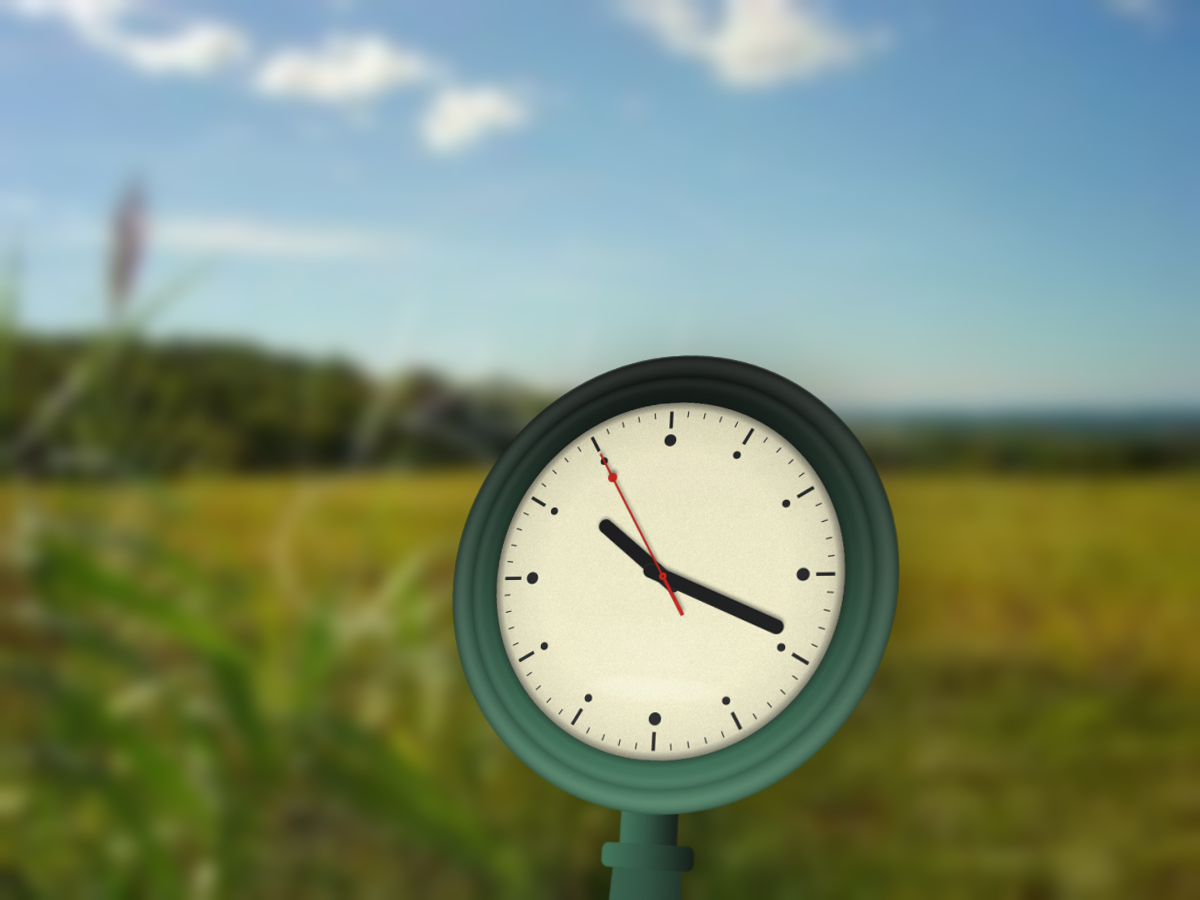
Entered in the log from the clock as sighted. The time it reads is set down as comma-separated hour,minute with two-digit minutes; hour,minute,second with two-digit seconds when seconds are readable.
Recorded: 10,18,55
